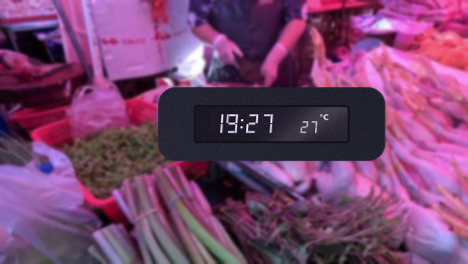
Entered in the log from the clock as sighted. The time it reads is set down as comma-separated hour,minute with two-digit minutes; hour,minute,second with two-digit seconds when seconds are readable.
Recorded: 19,27
